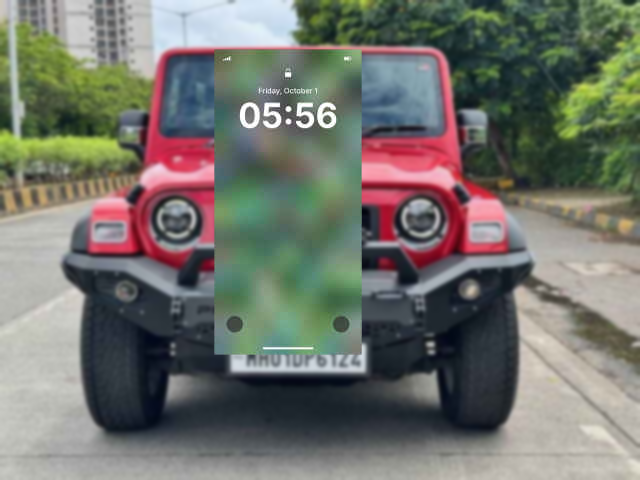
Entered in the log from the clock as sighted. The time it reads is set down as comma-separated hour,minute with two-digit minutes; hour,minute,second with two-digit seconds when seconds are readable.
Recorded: 5,56
